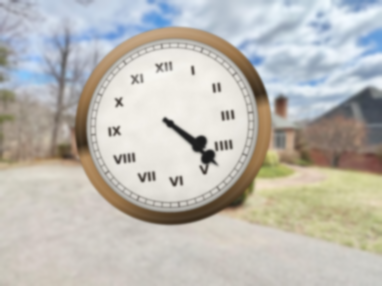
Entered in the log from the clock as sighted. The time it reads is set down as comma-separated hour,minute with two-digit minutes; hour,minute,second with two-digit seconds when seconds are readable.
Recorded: 4,23
